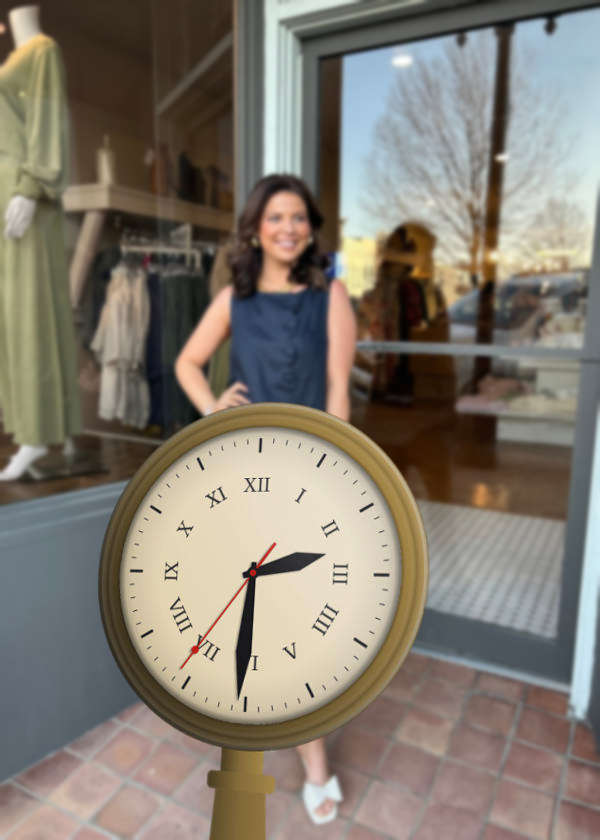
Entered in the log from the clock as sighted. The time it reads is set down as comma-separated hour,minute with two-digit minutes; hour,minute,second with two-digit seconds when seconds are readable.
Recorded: 2,30,36
